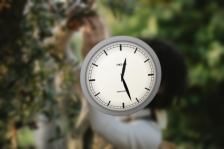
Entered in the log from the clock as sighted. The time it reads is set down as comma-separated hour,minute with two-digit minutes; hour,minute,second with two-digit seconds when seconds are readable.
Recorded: 12,27
